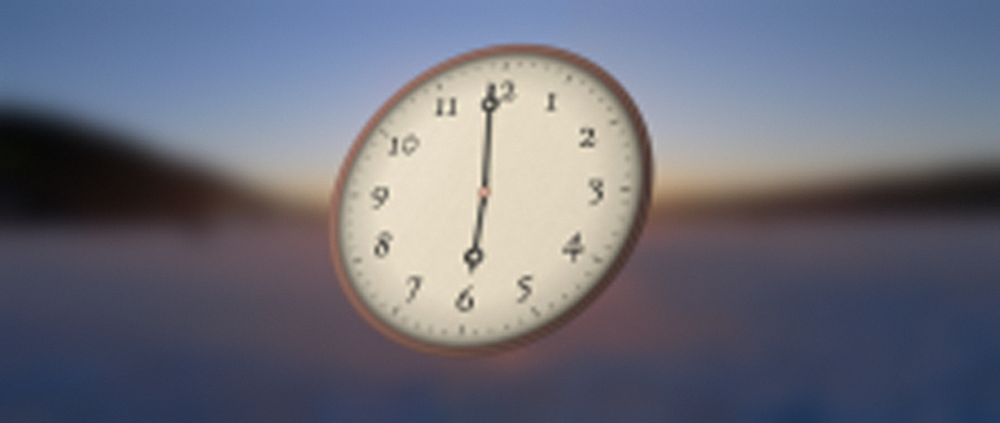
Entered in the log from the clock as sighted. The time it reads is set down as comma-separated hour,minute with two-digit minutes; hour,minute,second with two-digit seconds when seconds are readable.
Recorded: 5,59
